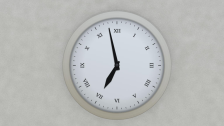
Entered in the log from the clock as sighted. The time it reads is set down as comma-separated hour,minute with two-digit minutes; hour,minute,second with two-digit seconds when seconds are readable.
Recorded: 6,58
